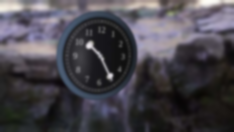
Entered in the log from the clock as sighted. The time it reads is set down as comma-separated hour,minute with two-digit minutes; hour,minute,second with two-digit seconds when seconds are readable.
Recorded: 10,25
